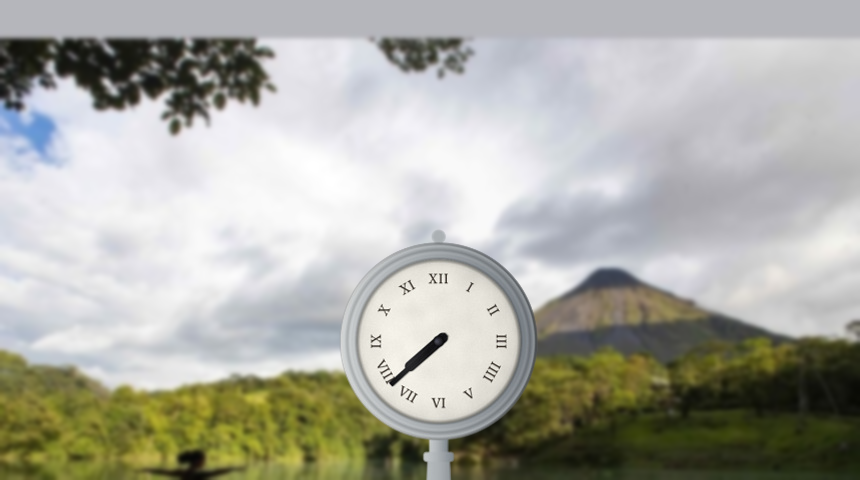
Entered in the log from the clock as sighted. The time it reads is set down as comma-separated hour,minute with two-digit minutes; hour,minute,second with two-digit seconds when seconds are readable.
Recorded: 7,38
